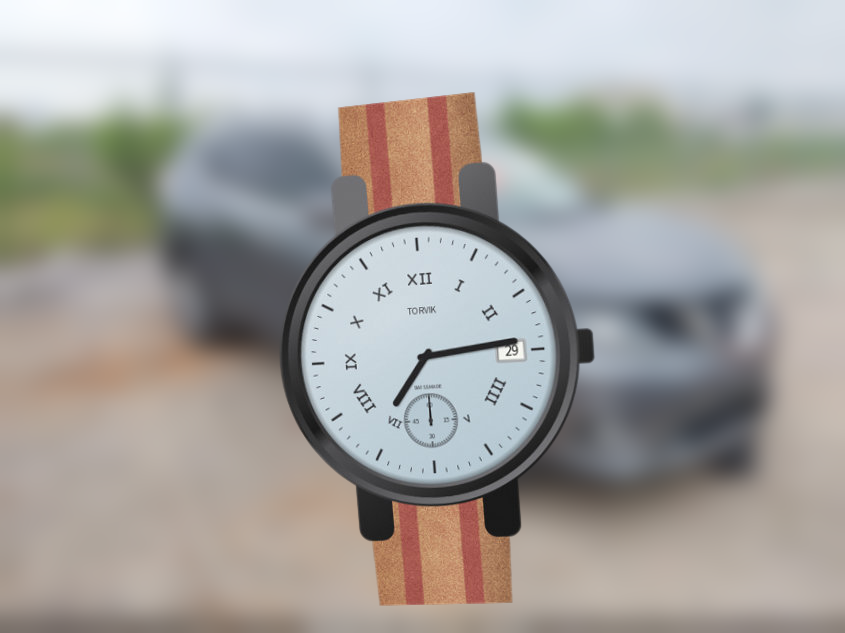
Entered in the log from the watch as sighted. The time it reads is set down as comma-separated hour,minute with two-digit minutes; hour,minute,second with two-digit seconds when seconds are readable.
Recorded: 7,14
